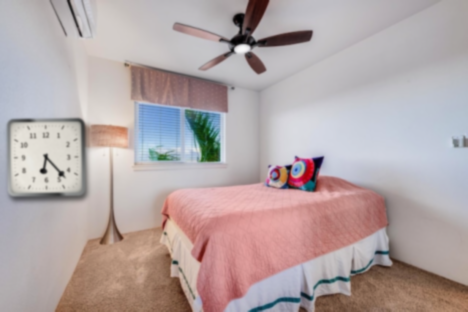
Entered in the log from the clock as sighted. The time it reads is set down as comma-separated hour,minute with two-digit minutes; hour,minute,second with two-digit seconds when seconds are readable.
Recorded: 6,23
